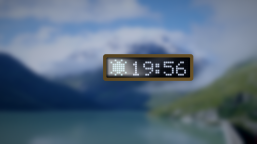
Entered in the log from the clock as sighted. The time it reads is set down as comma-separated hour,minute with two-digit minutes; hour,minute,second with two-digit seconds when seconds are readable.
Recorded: 19,56
